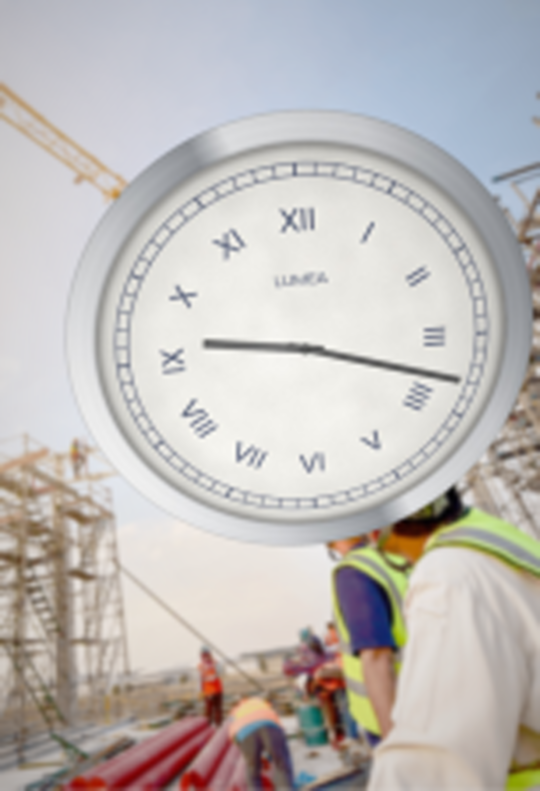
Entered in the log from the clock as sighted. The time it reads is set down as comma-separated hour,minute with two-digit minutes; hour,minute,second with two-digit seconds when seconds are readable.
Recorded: 9,18
